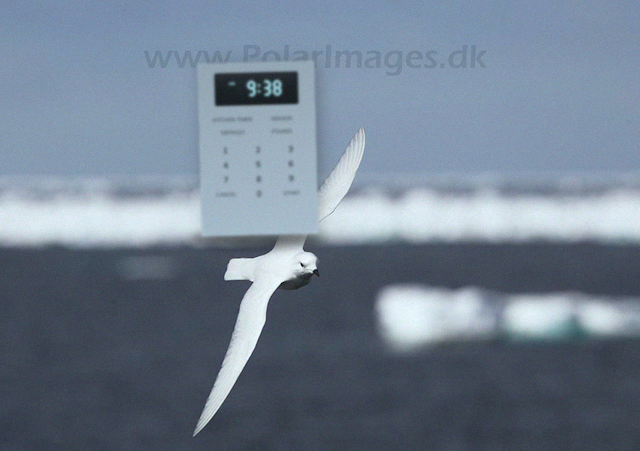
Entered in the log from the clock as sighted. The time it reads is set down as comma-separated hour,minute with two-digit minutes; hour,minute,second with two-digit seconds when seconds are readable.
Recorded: 9,38
